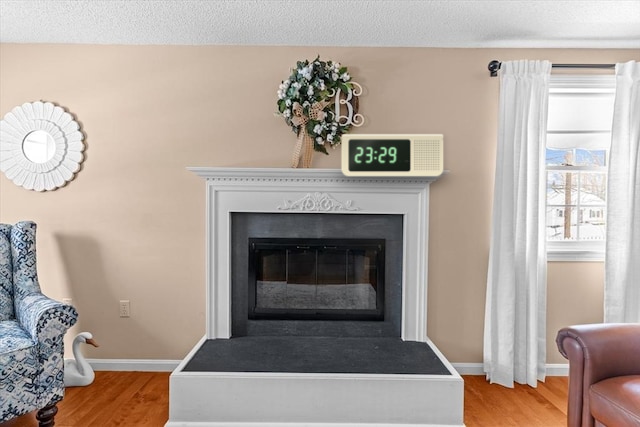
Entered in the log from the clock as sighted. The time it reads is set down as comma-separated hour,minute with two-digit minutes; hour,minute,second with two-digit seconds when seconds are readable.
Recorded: 23,29
